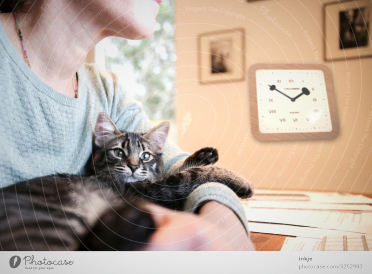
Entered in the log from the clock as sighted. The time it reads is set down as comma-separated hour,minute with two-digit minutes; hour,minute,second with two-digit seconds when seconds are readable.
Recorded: 1,51
